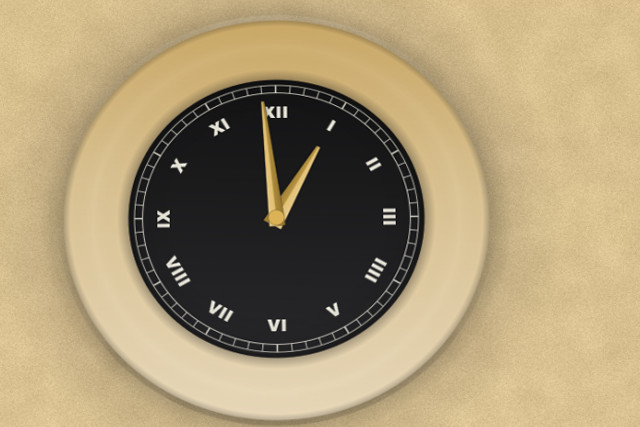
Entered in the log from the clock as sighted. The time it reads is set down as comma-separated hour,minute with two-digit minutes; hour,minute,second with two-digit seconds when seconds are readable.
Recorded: 12,59
